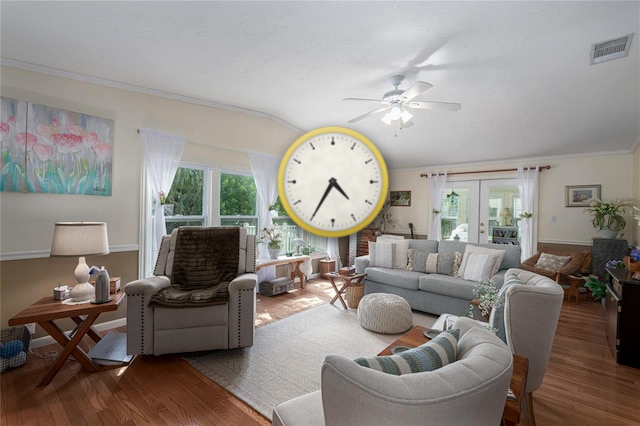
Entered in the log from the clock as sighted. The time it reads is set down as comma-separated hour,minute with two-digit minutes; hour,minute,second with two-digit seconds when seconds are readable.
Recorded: 4,35
